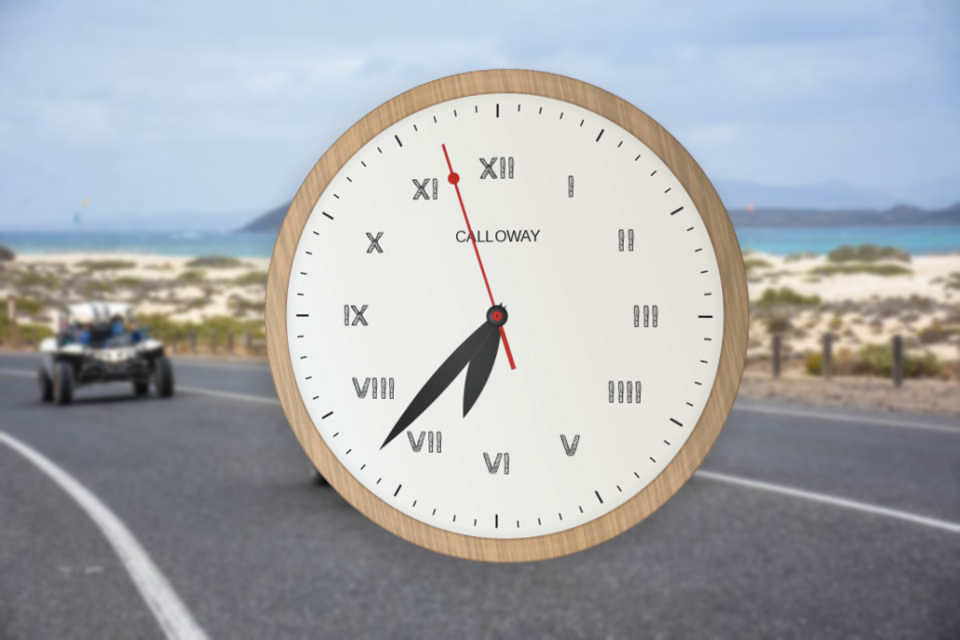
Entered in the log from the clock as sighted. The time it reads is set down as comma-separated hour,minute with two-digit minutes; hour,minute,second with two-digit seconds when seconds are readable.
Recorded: 6,36,57
